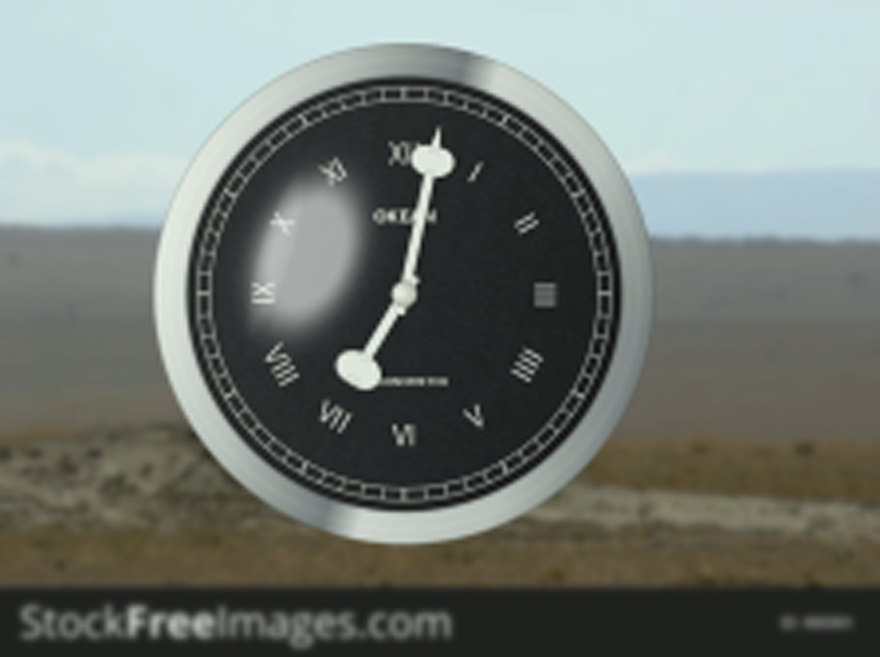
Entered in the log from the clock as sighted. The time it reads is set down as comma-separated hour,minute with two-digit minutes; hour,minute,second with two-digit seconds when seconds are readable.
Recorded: 7,02
